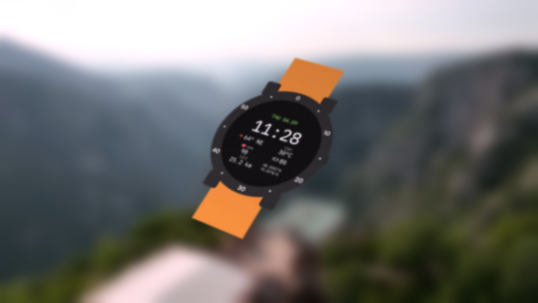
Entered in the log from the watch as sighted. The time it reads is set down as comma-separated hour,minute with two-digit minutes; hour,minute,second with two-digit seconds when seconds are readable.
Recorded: 11,28
